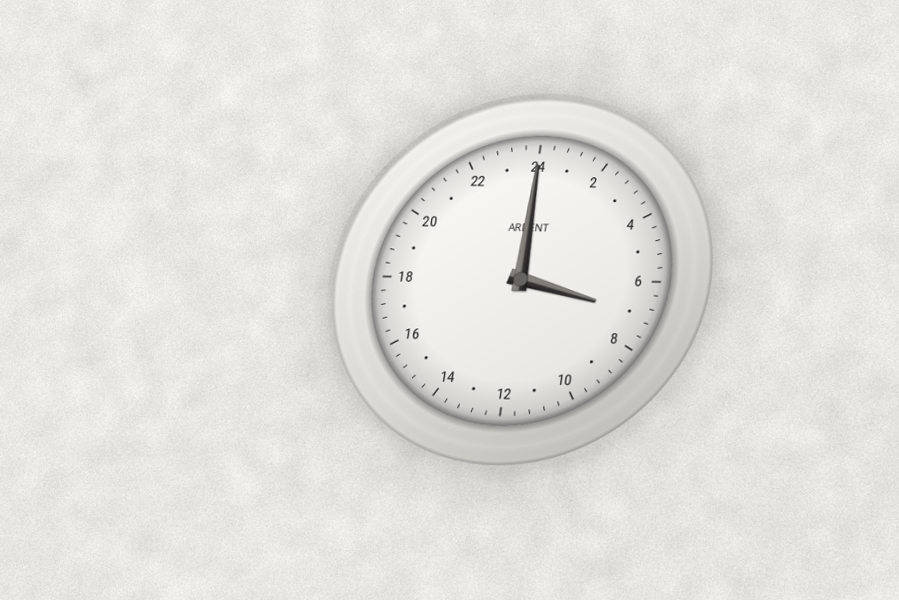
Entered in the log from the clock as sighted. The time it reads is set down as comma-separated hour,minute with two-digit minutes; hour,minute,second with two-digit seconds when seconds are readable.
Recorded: 7,00
